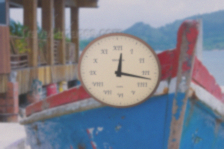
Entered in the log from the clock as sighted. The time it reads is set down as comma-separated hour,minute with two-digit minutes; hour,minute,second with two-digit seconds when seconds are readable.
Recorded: 12,17
